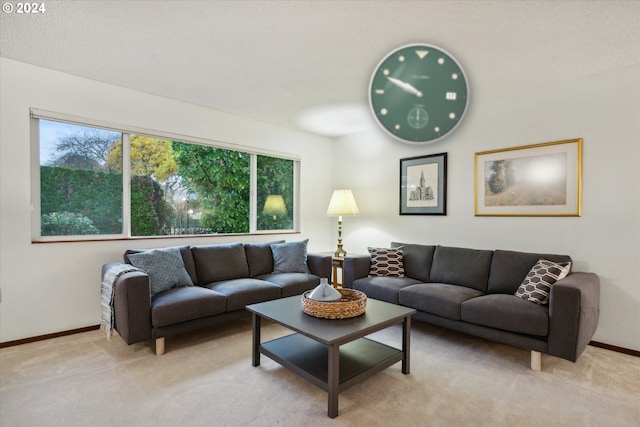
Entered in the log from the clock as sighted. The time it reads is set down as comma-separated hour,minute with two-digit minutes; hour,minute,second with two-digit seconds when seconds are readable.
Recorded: 9,49
